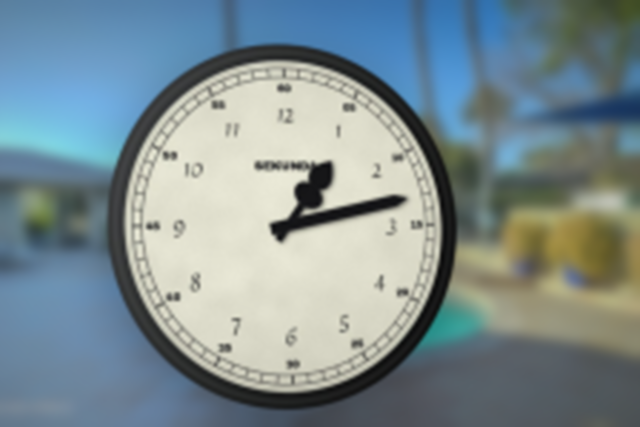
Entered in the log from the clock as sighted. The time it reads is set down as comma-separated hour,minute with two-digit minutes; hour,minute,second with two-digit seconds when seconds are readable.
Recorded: 1,13
